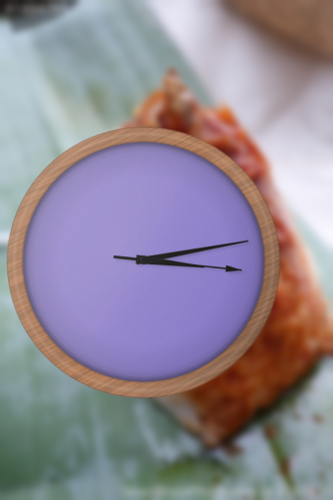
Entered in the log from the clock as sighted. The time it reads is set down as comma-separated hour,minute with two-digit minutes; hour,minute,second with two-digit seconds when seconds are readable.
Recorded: 3,13,16
